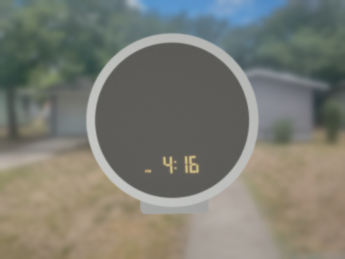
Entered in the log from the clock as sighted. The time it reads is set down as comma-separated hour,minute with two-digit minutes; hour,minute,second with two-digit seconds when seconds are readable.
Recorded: 4,16
